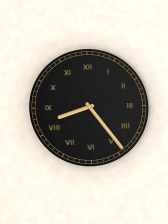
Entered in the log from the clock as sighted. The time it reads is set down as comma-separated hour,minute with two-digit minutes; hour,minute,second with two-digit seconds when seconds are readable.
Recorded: 8,24
